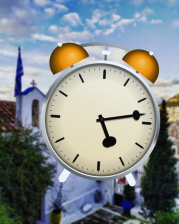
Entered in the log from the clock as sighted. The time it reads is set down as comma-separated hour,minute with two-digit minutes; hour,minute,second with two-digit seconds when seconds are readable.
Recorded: 5,13
